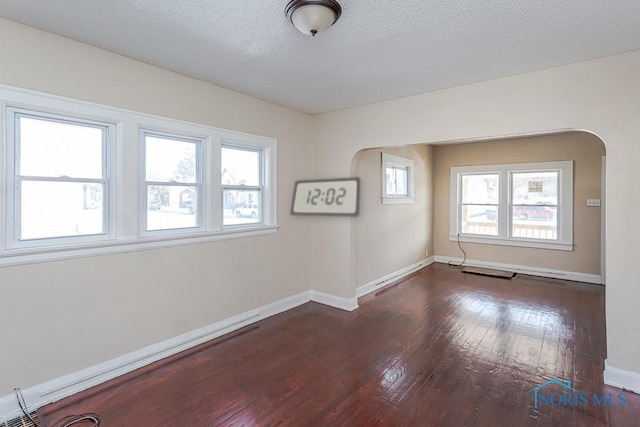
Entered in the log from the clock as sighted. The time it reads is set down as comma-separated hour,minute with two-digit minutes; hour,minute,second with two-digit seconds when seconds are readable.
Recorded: 12,02
